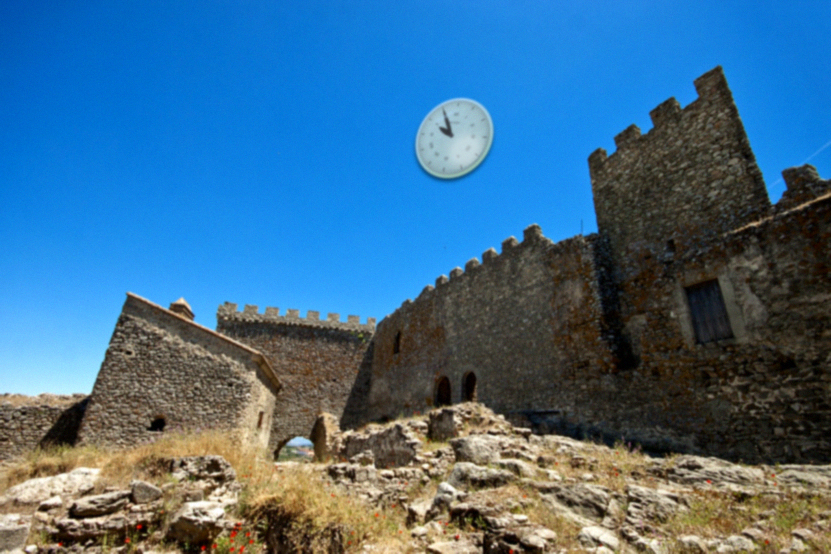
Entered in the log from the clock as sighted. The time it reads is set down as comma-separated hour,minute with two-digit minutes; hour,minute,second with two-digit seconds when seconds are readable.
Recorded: 9,55
